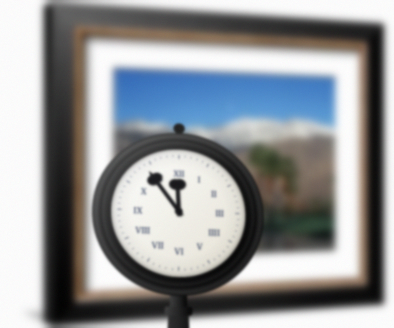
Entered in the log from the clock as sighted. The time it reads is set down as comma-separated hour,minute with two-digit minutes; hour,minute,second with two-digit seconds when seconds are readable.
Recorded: 11,54
